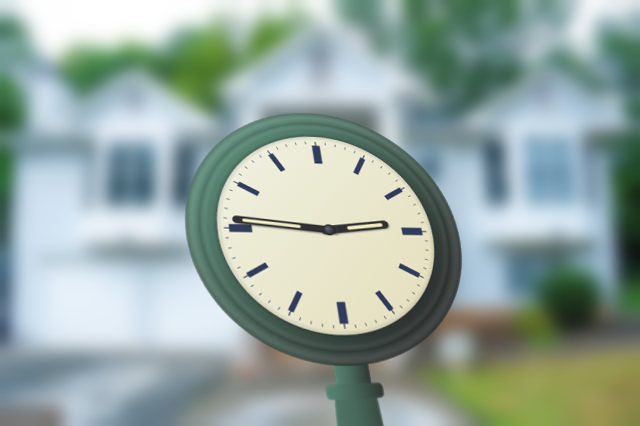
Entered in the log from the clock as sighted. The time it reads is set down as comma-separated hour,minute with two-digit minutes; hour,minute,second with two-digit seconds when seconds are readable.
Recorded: 2,46
